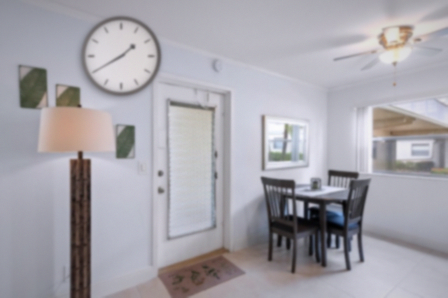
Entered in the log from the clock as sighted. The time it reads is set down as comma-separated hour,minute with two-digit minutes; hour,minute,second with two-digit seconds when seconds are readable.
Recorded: 1,40
